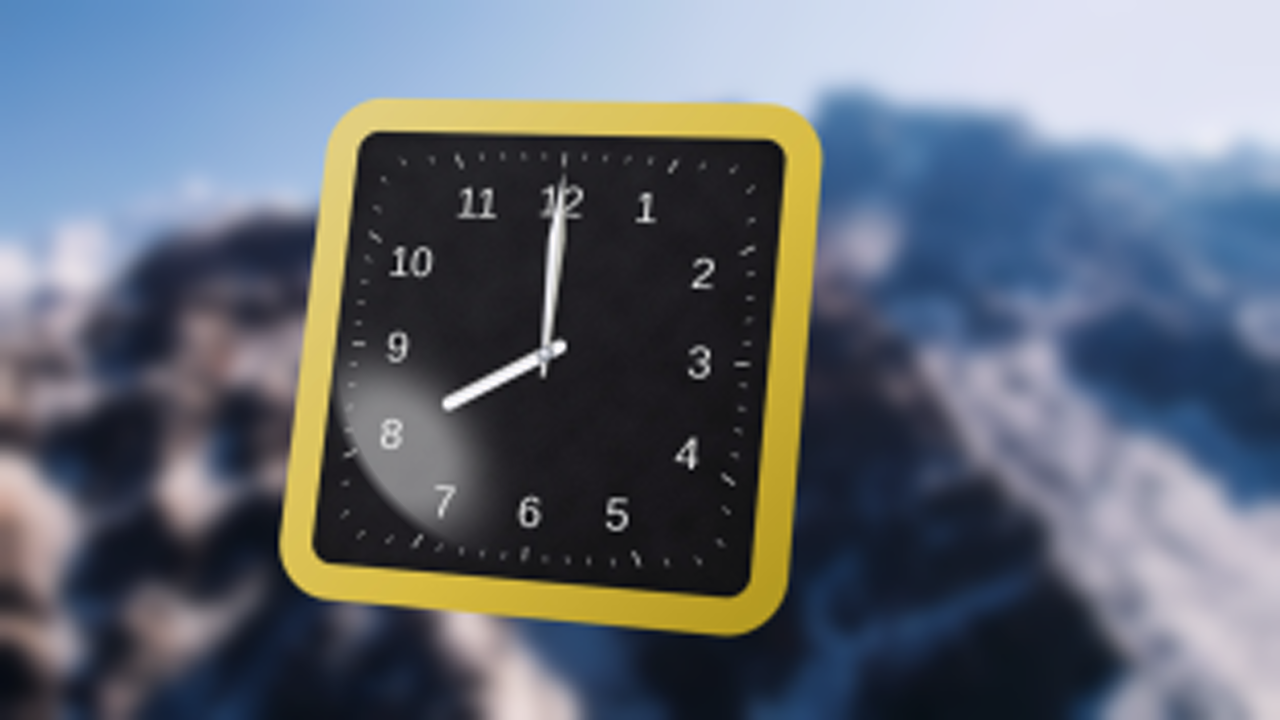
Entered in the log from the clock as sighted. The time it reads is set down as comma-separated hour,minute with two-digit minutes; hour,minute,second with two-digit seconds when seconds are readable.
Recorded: 8,00
